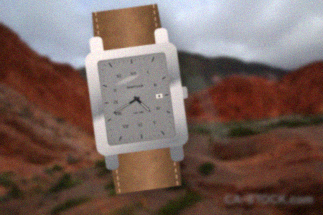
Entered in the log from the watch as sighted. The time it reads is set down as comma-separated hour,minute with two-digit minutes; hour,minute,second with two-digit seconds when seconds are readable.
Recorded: 4,41
